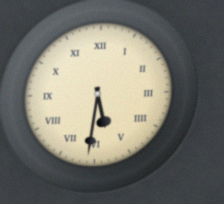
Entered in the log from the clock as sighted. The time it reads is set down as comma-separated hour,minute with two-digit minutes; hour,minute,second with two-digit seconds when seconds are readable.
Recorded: 5,31
